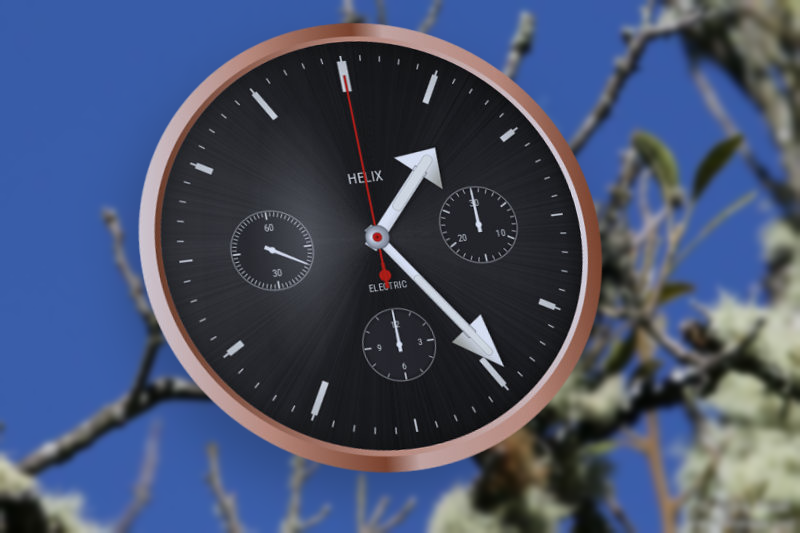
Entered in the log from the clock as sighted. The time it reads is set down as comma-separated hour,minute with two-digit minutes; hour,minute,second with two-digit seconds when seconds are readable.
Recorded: 1,24,20
